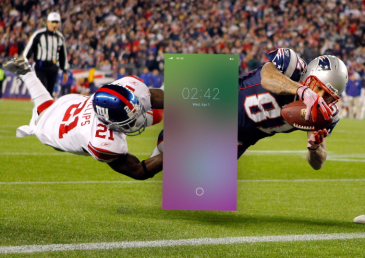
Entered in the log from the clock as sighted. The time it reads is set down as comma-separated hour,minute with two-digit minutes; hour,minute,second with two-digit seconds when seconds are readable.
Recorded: 2,42
